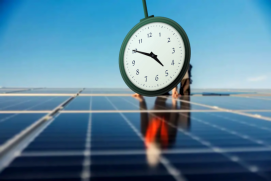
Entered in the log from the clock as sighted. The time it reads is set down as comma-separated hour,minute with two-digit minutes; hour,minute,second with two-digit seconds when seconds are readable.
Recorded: 4,50
